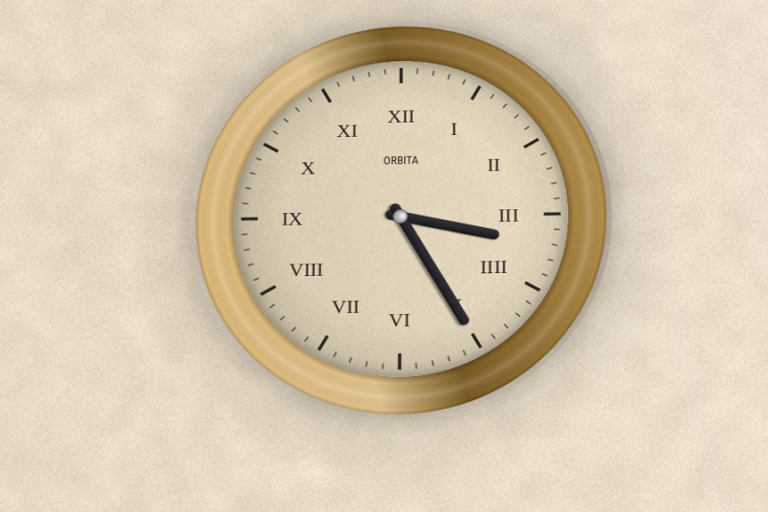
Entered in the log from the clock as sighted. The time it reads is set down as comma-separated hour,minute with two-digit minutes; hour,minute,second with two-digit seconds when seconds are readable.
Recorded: 3,25
